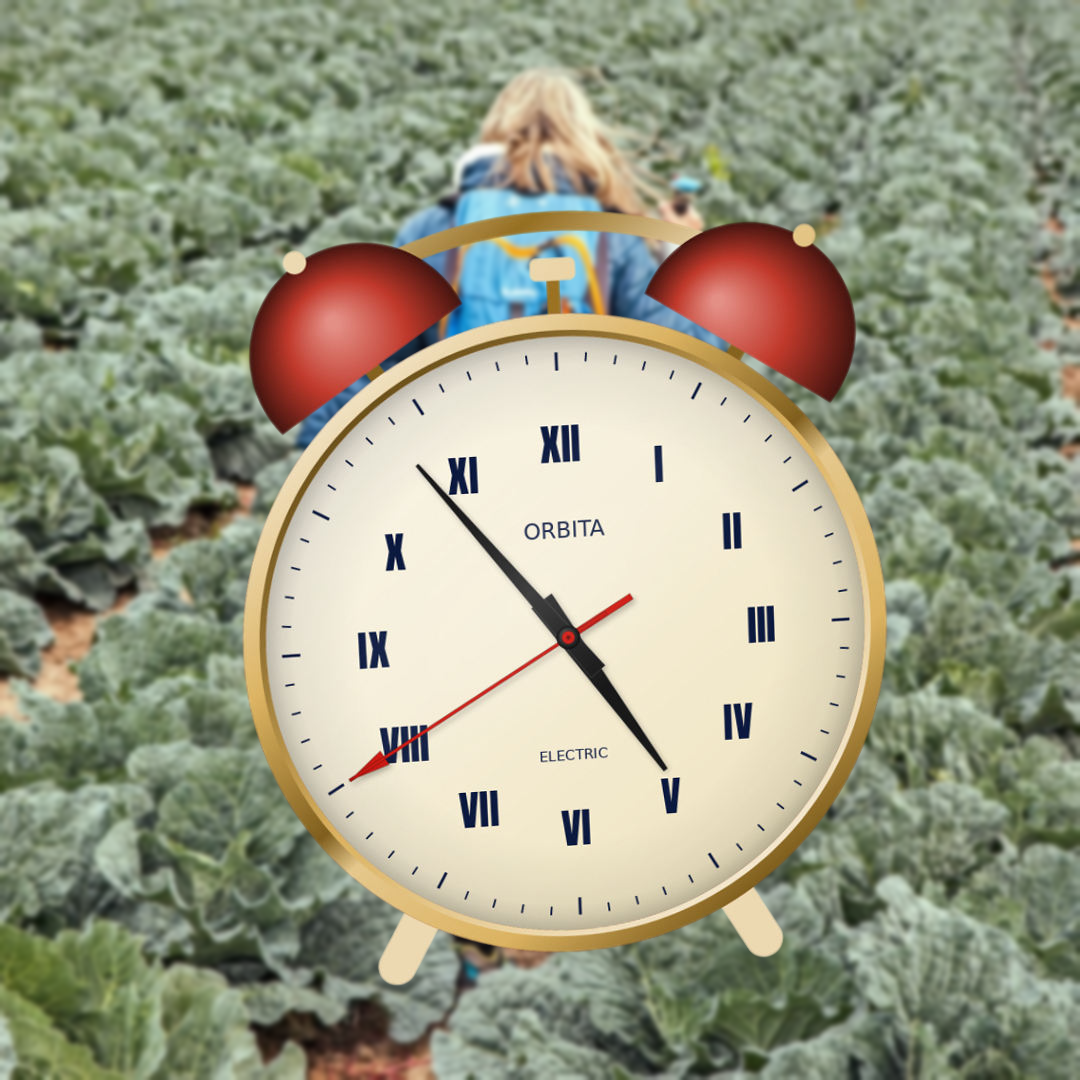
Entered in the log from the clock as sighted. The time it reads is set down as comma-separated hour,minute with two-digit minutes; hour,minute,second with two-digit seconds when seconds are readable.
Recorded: 4,53,40
